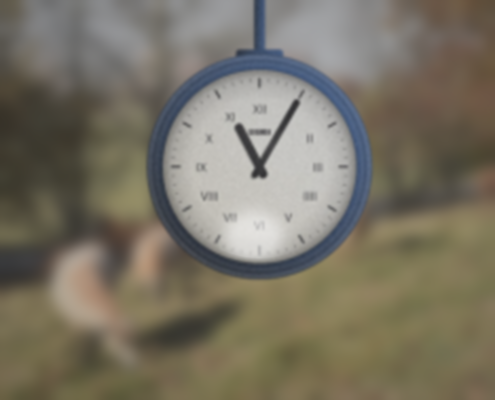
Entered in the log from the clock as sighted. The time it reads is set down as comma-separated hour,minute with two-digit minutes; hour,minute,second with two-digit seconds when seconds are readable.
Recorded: 11,05
